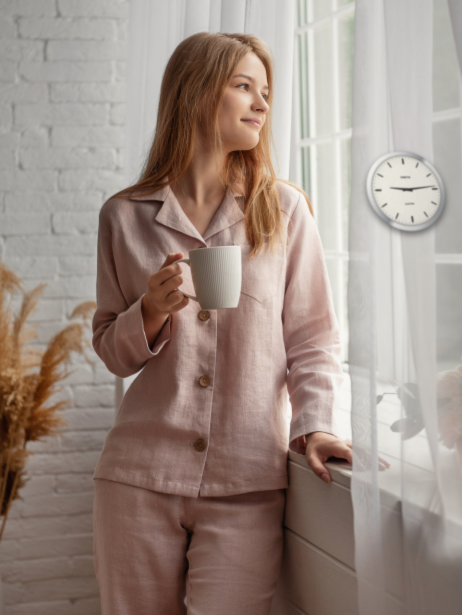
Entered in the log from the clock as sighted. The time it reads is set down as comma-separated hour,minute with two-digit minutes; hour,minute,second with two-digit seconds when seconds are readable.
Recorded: 9,14
